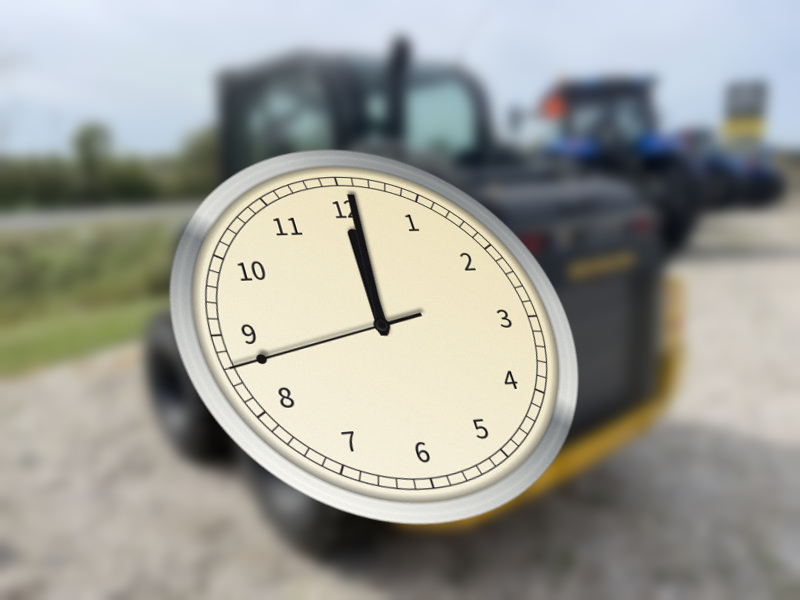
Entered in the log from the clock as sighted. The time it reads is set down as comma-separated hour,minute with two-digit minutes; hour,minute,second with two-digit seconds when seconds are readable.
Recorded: 12,00,43
